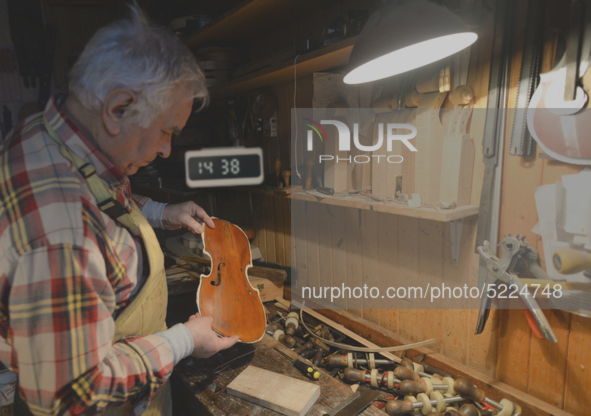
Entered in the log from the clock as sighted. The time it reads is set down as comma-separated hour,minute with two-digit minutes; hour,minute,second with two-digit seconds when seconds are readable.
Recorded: 14,38
